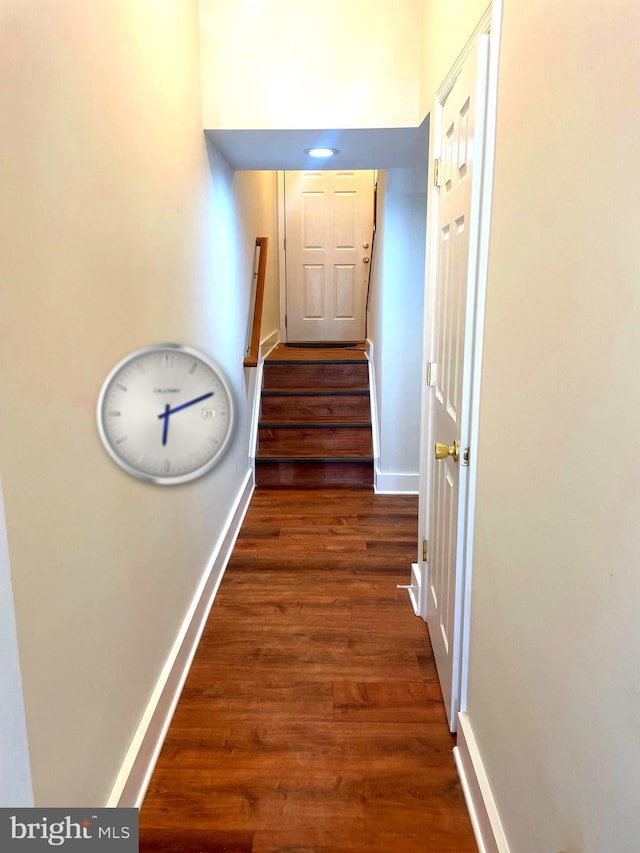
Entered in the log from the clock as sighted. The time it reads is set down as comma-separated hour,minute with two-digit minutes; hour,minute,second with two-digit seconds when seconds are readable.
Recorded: 6,11
